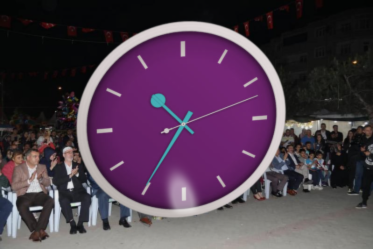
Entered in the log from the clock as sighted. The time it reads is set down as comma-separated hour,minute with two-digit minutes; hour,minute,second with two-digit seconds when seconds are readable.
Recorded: 10,35,12
